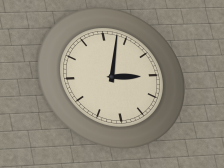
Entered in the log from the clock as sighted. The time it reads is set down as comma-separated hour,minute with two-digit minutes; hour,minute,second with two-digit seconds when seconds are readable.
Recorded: 3,03
